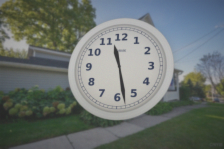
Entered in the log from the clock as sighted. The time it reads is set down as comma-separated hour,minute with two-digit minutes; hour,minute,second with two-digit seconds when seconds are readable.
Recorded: 11,28
